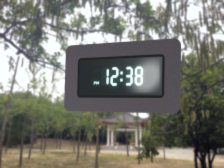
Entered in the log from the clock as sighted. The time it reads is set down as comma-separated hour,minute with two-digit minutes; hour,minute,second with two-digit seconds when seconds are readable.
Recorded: 12,38
